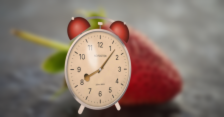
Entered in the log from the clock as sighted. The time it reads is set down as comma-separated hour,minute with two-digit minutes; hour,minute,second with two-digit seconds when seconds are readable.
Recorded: 8,07
